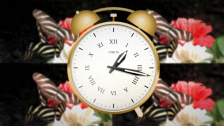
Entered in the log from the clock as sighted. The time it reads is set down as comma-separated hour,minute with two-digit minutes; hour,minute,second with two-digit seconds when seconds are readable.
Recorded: 1,17
